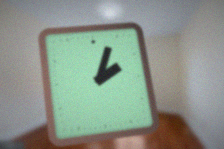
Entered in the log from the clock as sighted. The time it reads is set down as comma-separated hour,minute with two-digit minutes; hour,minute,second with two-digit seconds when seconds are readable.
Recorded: 2,04
